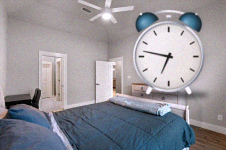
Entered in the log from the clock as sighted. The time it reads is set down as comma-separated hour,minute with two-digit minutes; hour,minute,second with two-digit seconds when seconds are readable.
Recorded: 6,47
